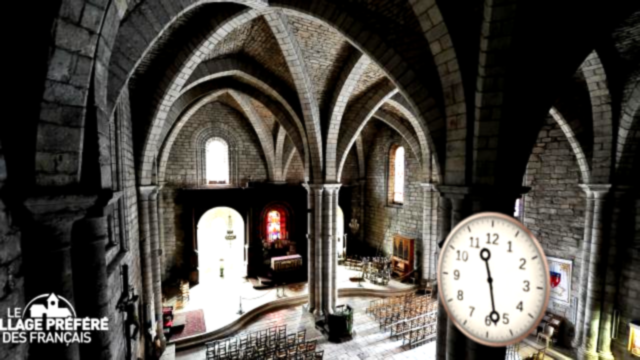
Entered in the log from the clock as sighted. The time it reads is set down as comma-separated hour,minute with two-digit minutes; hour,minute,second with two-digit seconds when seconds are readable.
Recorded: 11,28
